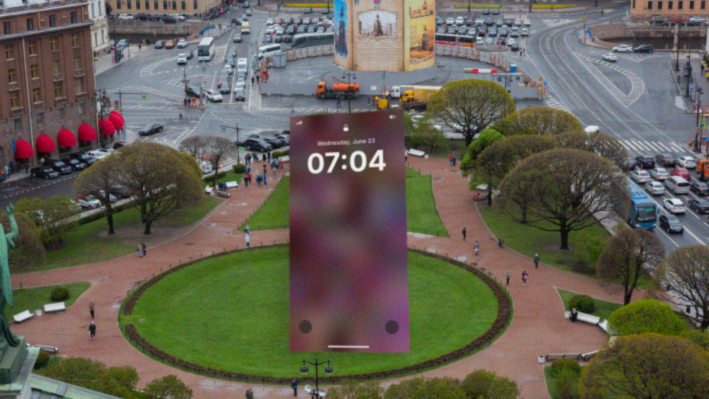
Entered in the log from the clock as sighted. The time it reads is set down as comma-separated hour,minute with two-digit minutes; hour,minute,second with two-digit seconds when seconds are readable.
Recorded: 7,04
